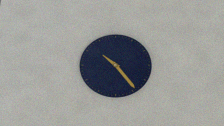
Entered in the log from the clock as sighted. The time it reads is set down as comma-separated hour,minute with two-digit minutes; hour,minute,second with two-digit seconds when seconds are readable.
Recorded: 10,24
